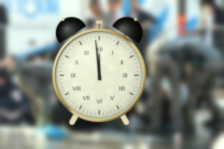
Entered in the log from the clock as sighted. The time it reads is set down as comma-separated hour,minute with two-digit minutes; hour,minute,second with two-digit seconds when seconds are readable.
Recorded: 11,59
